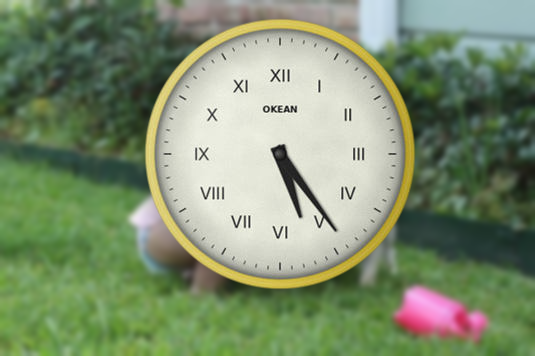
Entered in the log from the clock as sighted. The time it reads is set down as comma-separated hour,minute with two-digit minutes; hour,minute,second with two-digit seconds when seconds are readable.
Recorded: 5,24
